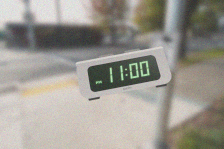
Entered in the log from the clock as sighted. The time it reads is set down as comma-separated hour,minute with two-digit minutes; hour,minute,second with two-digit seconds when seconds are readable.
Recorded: 11,00
